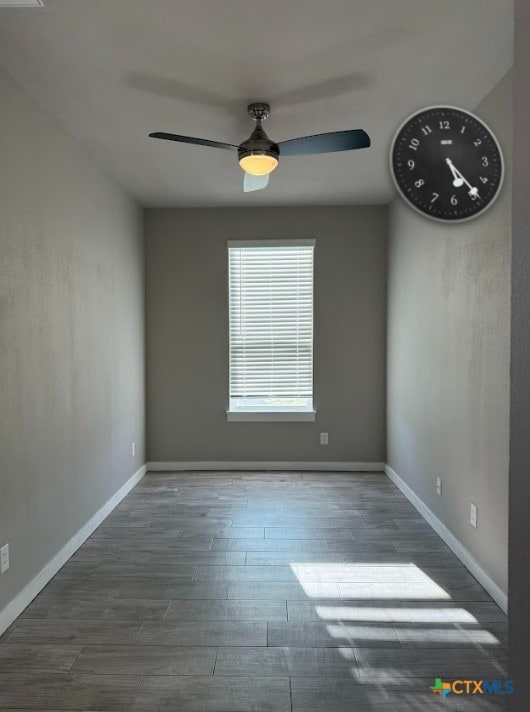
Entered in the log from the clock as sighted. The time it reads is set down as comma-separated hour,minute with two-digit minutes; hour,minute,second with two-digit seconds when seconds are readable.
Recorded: 5,24
